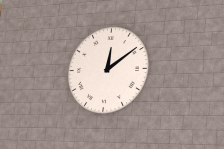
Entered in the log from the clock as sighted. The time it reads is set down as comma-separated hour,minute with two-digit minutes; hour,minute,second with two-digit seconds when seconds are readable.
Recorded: 12,09
